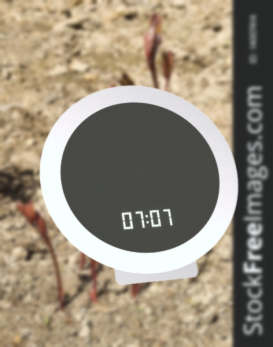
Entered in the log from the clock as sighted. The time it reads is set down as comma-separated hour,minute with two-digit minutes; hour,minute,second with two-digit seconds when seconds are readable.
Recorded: 7,07
